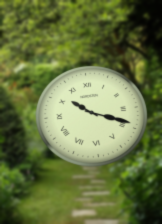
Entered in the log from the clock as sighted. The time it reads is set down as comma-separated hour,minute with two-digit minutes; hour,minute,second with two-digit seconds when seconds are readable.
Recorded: 10,19
